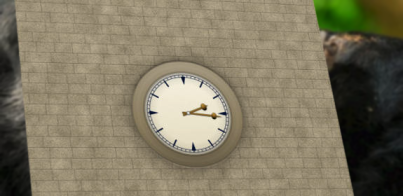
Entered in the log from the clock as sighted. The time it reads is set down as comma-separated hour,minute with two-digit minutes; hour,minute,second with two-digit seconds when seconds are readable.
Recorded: 2,16
